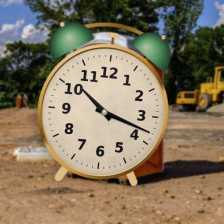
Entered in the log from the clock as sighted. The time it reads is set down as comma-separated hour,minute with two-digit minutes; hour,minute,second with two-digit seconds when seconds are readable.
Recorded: 10,18
